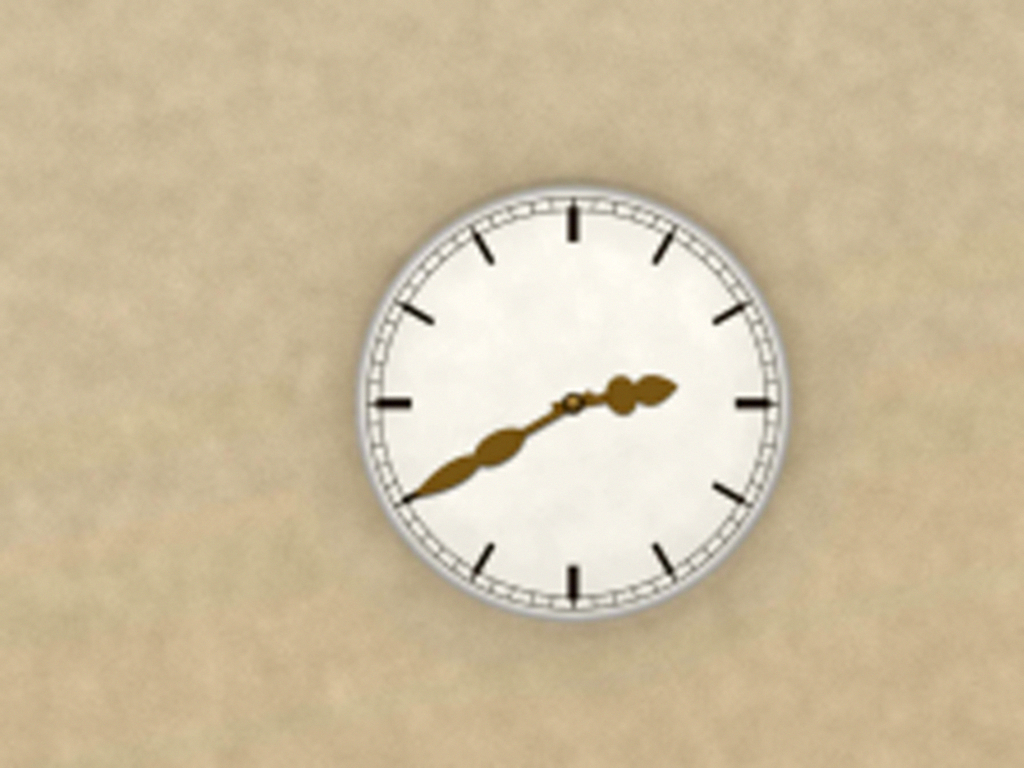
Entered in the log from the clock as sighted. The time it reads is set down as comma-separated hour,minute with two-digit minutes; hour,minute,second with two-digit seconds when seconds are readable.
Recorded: 2,40
